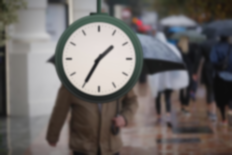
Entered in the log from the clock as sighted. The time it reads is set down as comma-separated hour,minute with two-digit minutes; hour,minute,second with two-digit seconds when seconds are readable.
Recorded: 1,35
